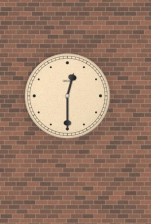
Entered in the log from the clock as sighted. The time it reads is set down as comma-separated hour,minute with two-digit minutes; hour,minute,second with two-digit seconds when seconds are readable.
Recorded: 12,30
